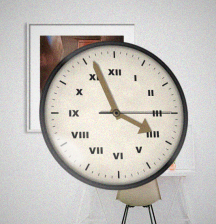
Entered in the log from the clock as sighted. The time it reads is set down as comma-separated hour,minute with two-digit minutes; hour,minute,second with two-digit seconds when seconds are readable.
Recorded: 3,56,15
